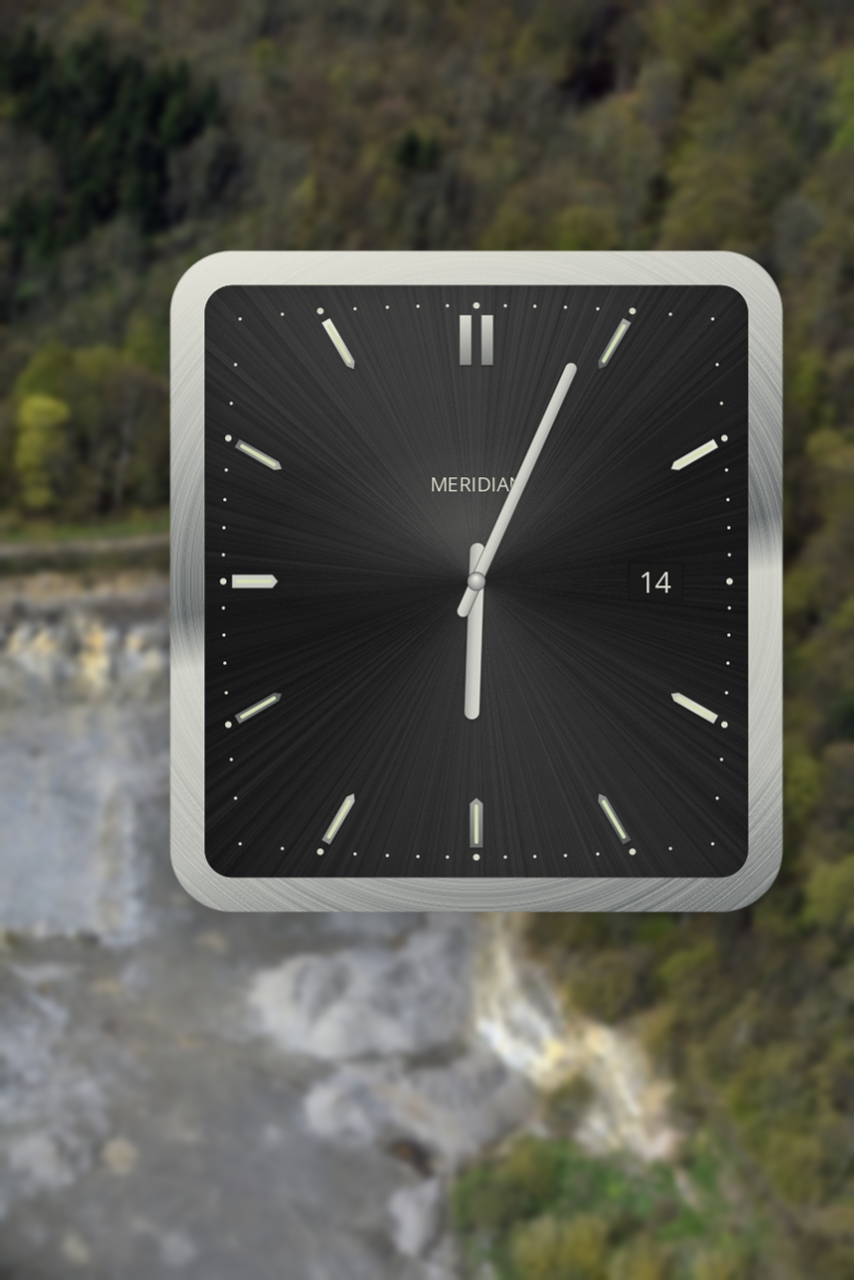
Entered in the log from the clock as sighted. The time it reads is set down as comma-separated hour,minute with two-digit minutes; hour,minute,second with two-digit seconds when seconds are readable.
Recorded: 6,04
